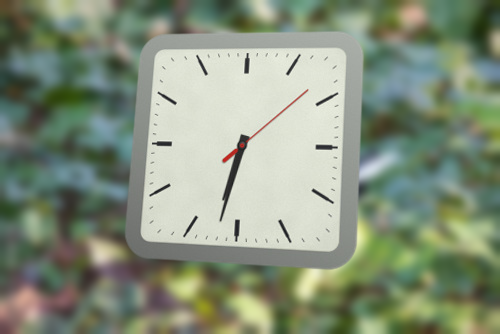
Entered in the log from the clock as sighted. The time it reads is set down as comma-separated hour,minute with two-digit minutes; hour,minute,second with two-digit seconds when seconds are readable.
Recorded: 6,32,08
